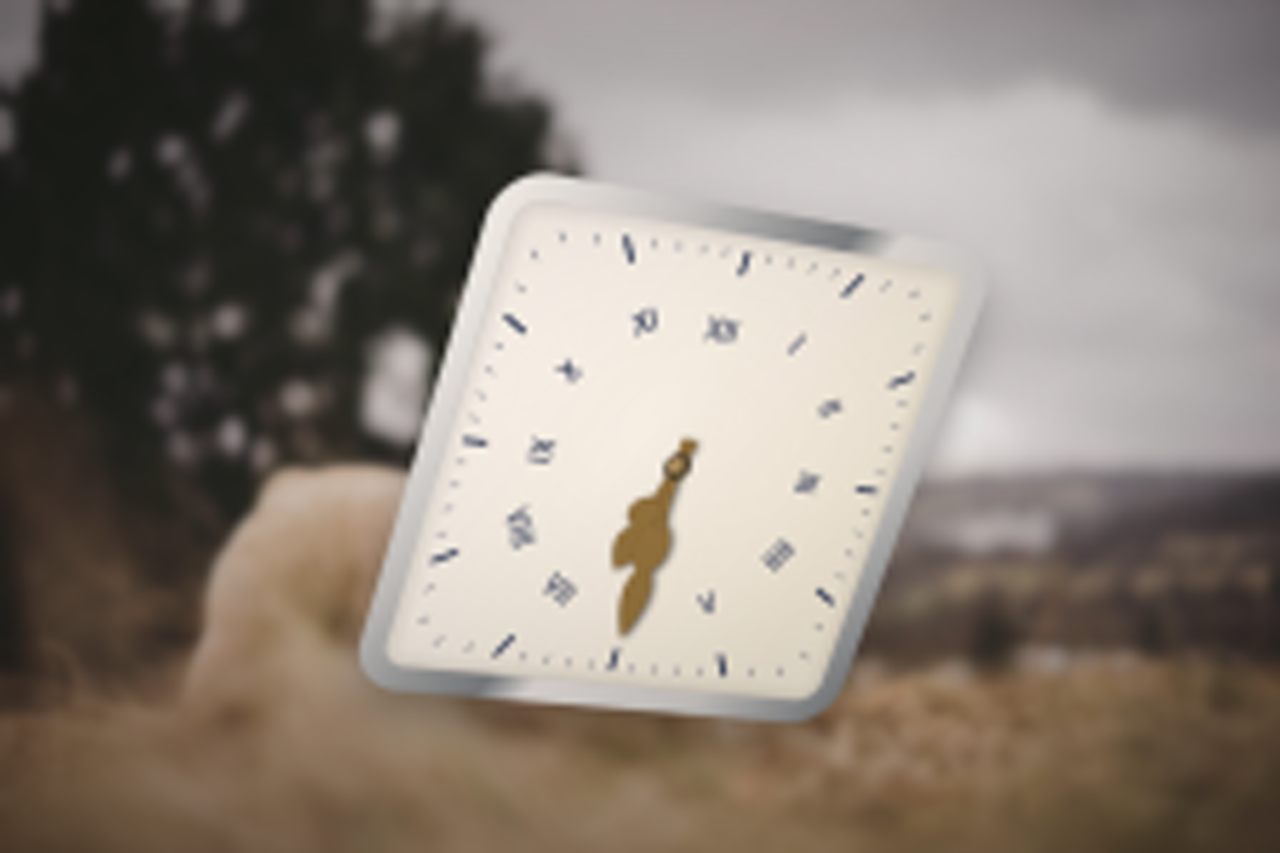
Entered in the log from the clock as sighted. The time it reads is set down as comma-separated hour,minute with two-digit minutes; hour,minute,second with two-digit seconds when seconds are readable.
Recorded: 6,30
